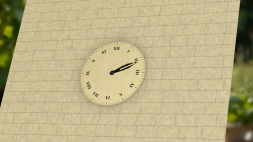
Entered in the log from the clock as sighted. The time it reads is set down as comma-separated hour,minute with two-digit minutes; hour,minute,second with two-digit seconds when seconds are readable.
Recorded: 2,11
